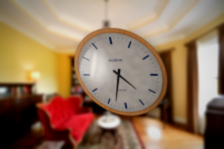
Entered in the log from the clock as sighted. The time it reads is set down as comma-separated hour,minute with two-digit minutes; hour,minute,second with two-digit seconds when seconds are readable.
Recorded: 4,33
